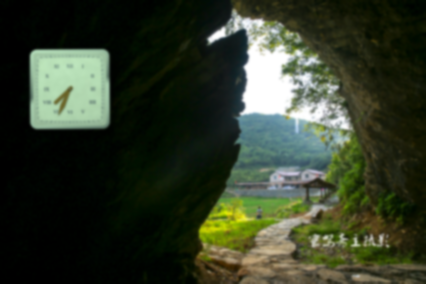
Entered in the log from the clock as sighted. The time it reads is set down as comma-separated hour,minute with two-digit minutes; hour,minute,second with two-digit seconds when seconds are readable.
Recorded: 7,34
